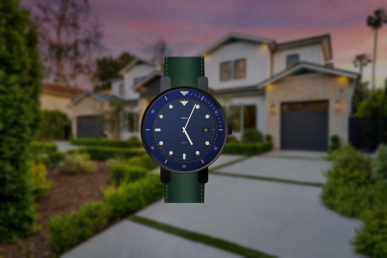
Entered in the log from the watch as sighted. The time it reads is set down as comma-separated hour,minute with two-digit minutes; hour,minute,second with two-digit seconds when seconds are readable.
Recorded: 5,04
